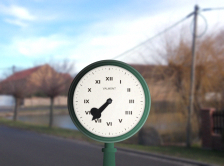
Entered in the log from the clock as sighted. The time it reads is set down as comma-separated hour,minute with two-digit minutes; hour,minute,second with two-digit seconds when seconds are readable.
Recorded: 7,37
